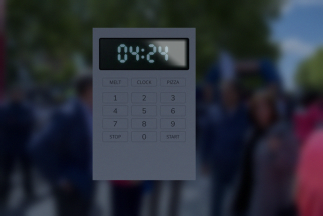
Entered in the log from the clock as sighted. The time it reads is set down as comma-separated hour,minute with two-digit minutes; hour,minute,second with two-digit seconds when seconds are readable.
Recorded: 4,24
